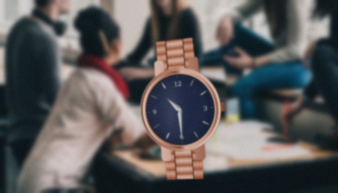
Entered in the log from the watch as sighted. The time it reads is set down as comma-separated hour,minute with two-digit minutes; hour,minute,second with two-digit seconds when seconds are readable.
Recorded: 10,30
